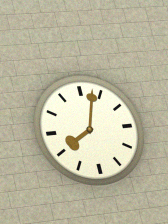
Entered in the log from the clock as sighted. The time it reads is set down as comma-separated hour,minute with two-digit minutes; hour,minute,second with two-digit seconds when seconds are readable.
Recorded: 8,03
